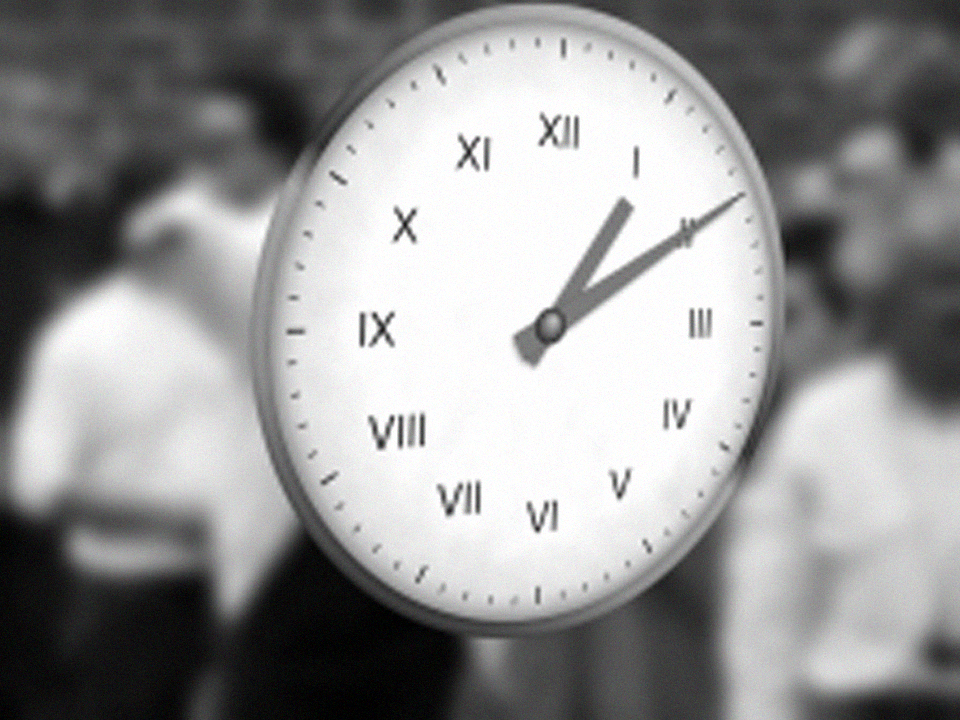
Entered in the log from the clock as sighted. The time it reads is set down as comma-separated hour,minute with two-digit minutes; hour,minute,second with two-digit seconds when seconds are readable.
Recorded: 1,10
